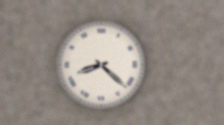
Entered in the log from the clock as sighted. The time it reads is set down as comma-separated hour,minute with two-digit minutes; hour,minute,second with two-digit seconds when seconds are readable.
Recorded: 8,22
